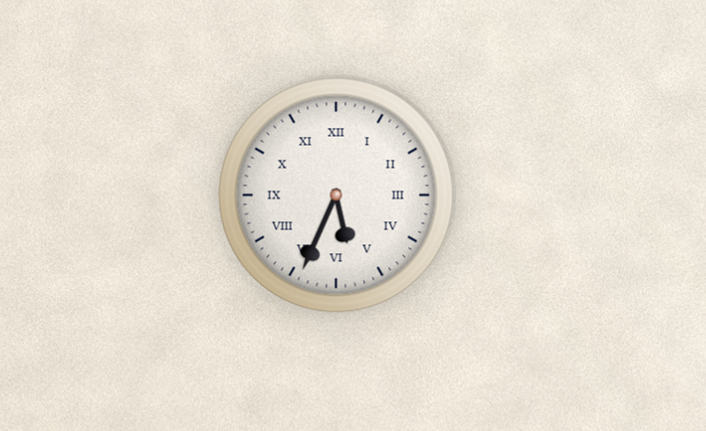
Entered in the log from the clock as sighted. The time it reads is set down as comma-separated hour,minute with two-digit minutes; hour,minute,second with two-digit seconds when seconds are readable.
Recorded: 5,34
